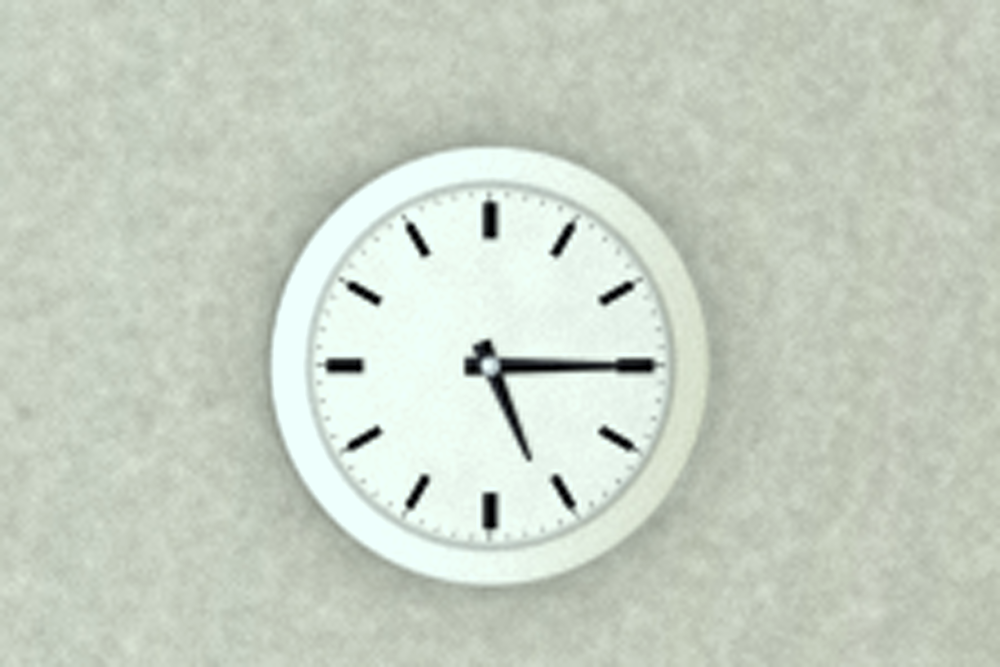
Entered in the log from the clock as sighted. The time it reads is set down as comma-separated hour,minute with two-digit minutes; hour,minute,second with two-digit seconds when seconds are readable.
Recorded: 5,15
